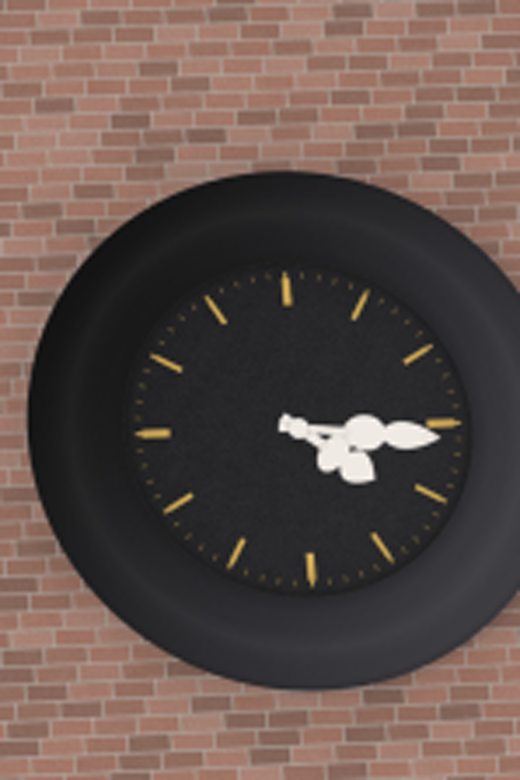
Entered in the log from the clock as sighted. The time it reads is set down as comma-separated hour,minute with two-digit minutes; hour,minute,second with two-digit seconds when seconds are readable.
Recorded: 4,16
